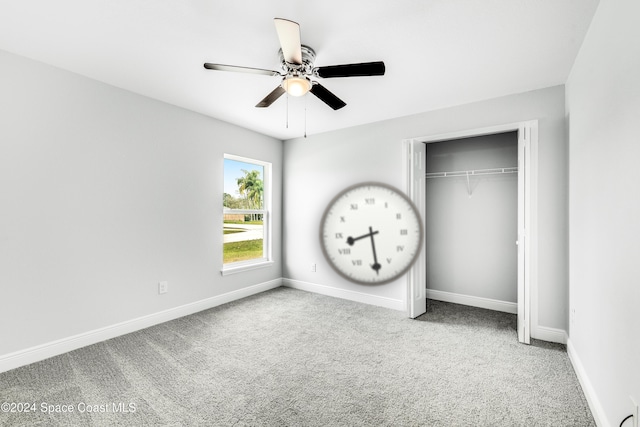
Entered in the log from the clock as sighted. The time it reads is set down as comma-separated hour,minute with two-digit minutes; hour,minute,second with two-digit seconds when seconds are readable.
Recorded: 8,29
